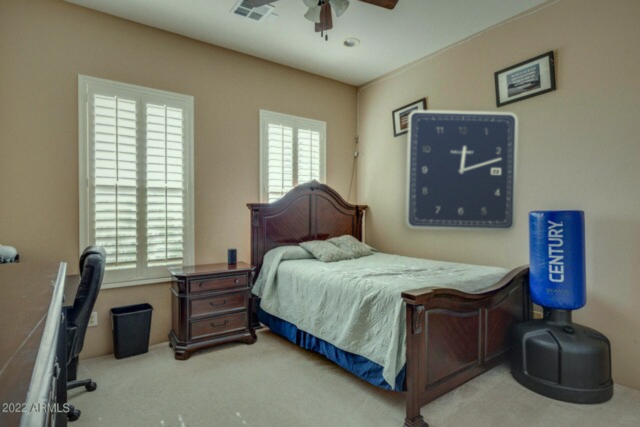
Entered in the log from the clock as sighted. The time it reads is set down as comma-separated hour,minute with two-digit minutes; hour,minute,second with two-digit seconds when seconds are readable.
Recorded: 12,12
